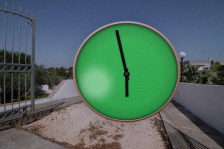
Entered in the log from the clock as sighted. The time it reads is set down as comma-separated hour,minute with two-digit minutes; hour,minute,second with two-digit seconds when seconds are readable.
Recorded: 5,58
